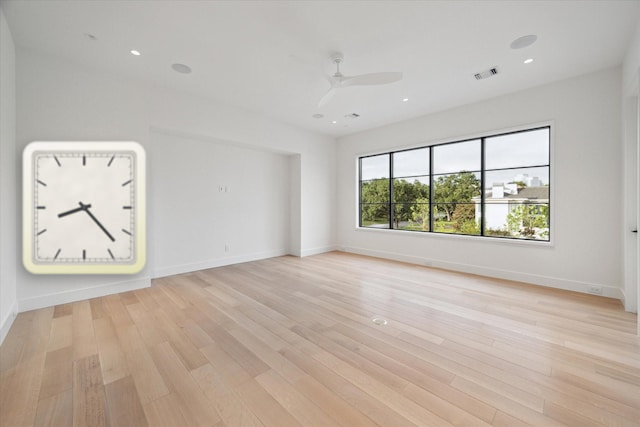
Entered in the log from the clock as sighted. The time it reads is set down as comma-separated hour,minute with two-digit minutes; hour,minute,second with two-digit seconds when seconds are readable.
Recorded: 8,23
